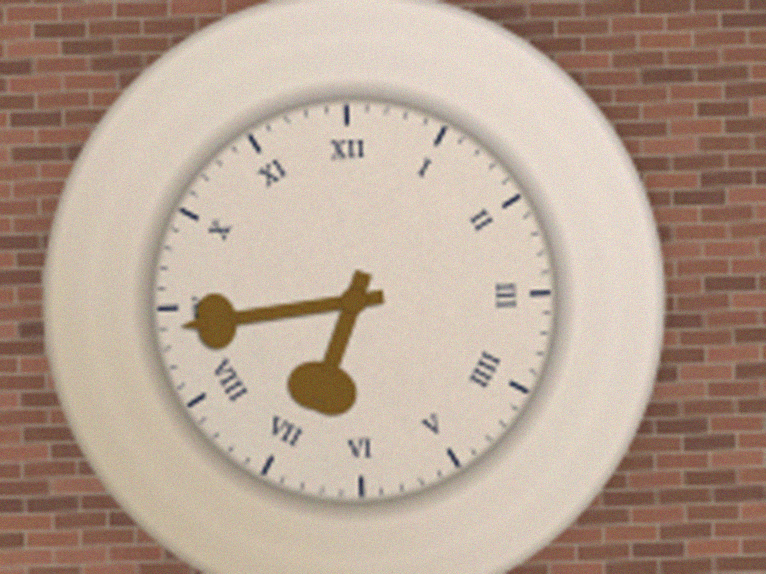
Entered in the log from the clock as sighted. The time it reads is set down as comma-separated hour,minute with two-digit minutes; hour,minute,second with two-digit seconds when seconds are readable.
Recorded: 6,44
